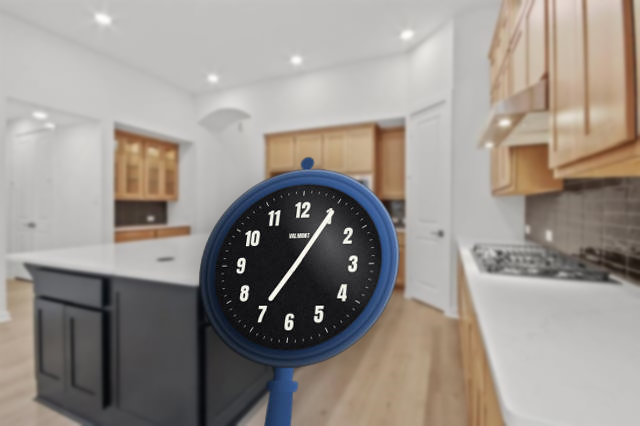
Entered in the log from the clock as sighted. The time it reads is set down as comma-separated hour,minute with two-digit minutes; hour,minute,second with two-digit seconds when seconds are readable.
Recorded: 7,05
